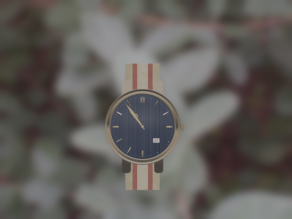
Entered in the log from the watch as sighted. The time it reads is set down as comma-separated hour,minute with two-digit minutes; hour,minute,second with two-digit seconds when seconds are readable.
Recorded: 10,54
